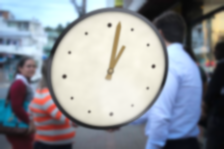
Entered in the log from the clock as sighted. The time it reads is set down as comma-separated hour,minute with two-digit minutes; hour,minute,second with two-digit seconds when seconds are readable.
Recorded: 1,02
